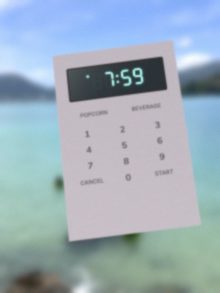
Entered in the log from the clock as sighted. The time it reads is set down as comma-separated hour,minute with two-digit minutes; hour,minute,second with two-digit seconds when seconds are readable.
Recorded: 7,59
